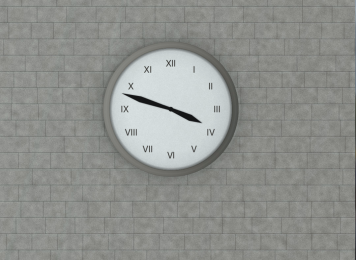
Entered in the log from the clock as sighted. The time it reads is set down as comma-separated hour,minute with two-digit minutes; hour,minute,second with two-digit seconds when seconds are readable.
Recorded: 3,48
